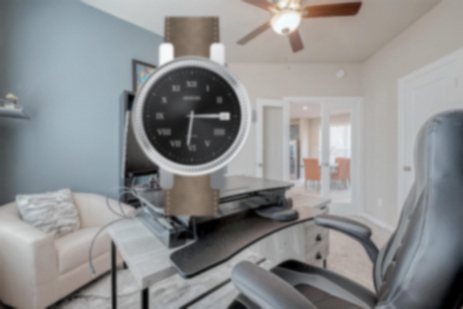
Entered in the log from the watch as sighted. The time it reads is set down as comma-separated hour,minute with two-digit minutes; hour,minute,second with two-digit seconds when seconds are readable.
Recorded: 6,15
